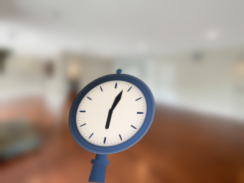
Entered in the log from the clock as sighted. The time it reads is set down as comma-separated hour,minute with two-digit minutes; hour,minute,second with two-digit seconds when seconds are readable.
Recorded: 6,03
